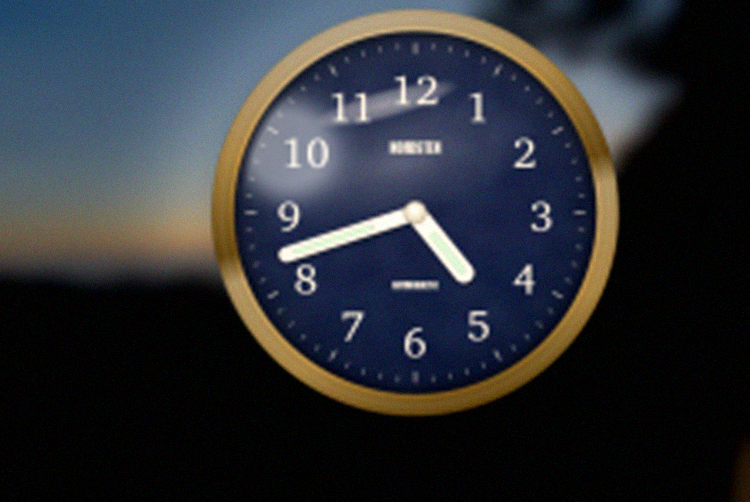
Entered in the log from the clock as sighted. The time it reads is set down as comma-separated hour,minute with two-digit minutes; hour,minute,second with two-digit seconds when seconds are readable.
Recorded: 4,42
